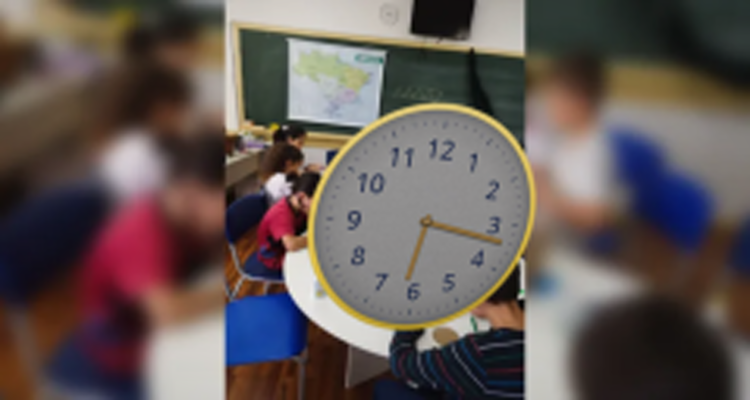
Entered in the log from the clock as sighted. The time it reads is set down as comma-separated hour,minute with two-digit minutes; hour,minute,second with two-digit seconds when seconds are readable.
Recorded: 6,17
